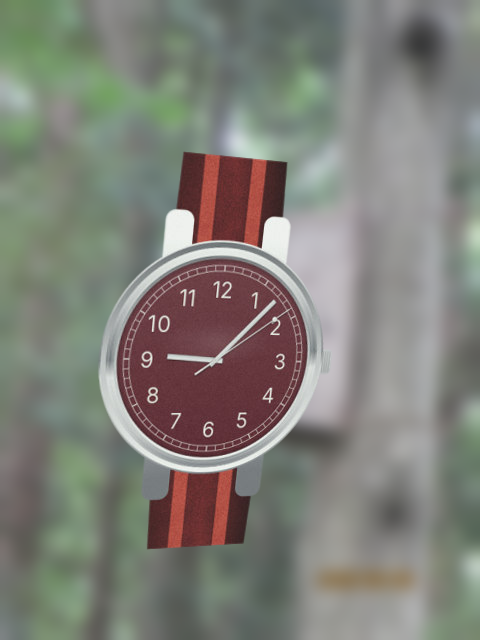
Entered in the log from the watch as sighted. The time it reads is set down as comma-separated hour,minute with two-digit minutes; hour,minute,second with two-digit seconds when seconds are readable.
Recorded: 9,07,09
